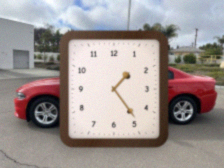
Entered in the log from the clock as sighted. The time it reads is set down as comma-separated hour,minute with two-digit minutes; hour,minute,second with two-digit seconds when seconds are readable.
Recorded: 1,24
